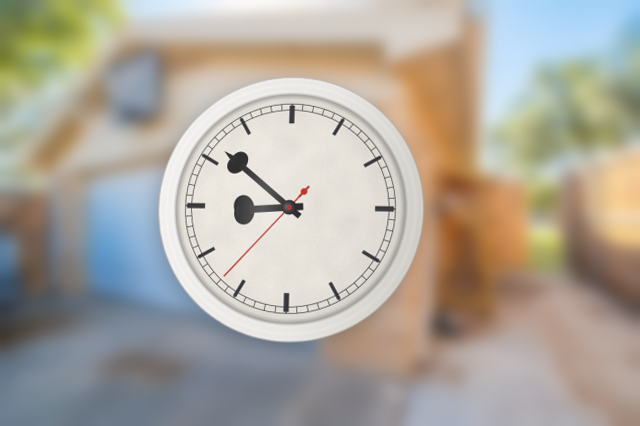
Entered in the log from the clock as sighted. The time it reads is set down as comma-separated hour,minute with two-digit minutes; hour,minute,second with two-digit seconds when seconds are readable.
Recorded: 8,51,37
